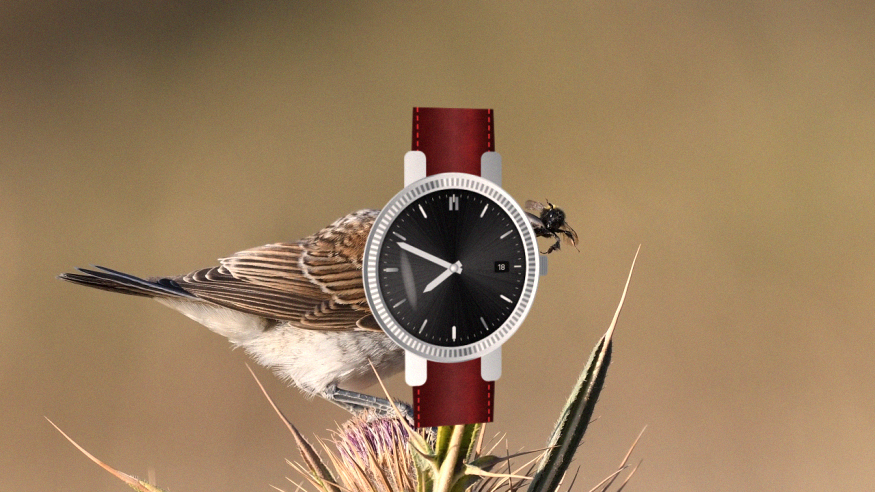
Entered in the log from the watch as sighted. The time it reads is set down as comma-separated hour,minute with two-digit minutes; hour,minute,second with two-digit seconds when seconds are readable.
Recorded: 7,49
